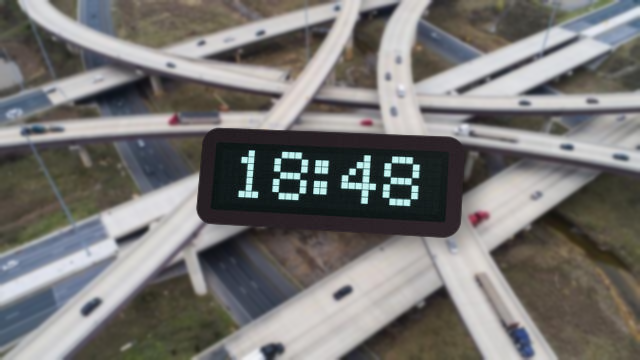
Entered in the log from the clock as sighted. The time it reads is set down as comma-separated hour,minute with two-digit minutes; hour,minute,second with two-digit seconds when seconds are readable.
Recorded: 18,48
